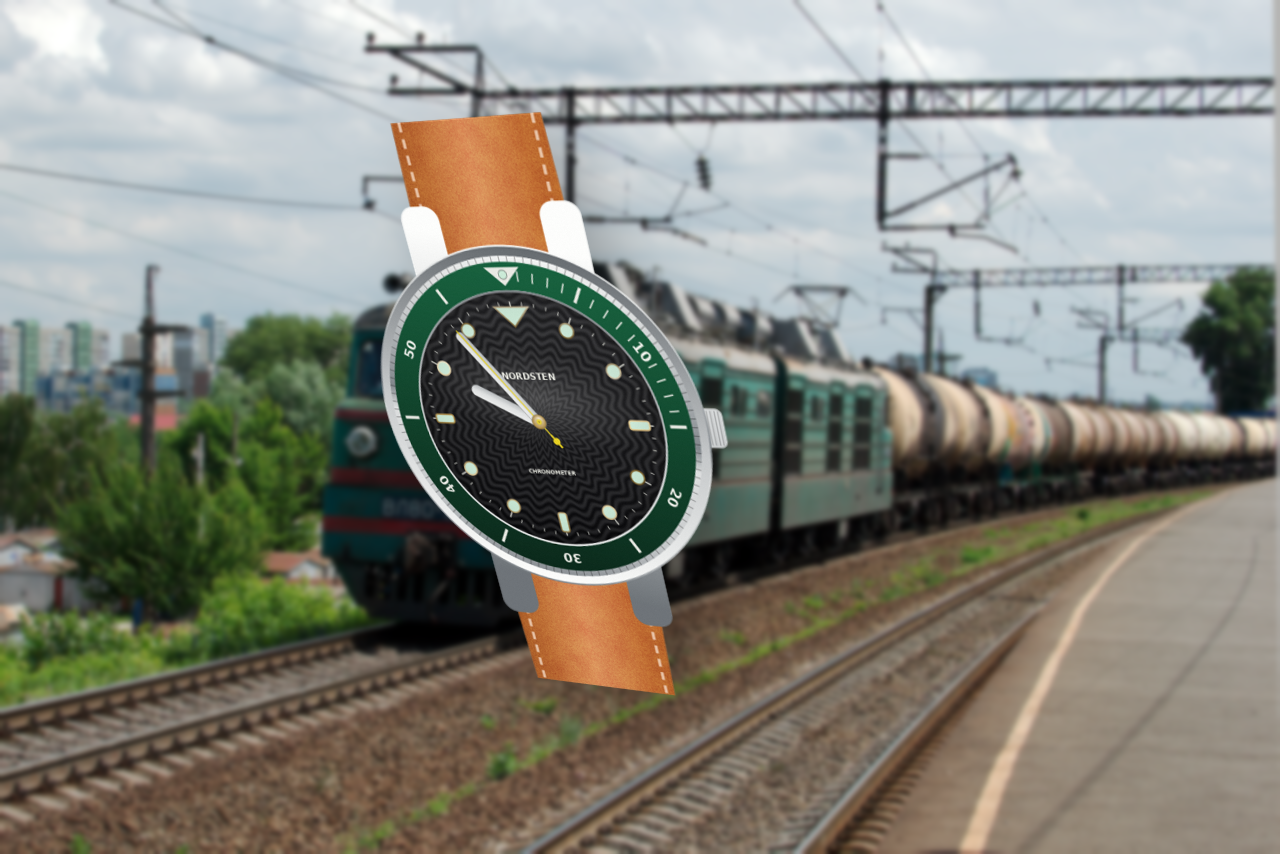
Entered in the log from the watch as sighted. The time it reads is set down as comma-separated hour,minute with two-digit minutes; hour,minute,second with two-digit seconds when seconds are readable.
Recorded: 9,53,54
